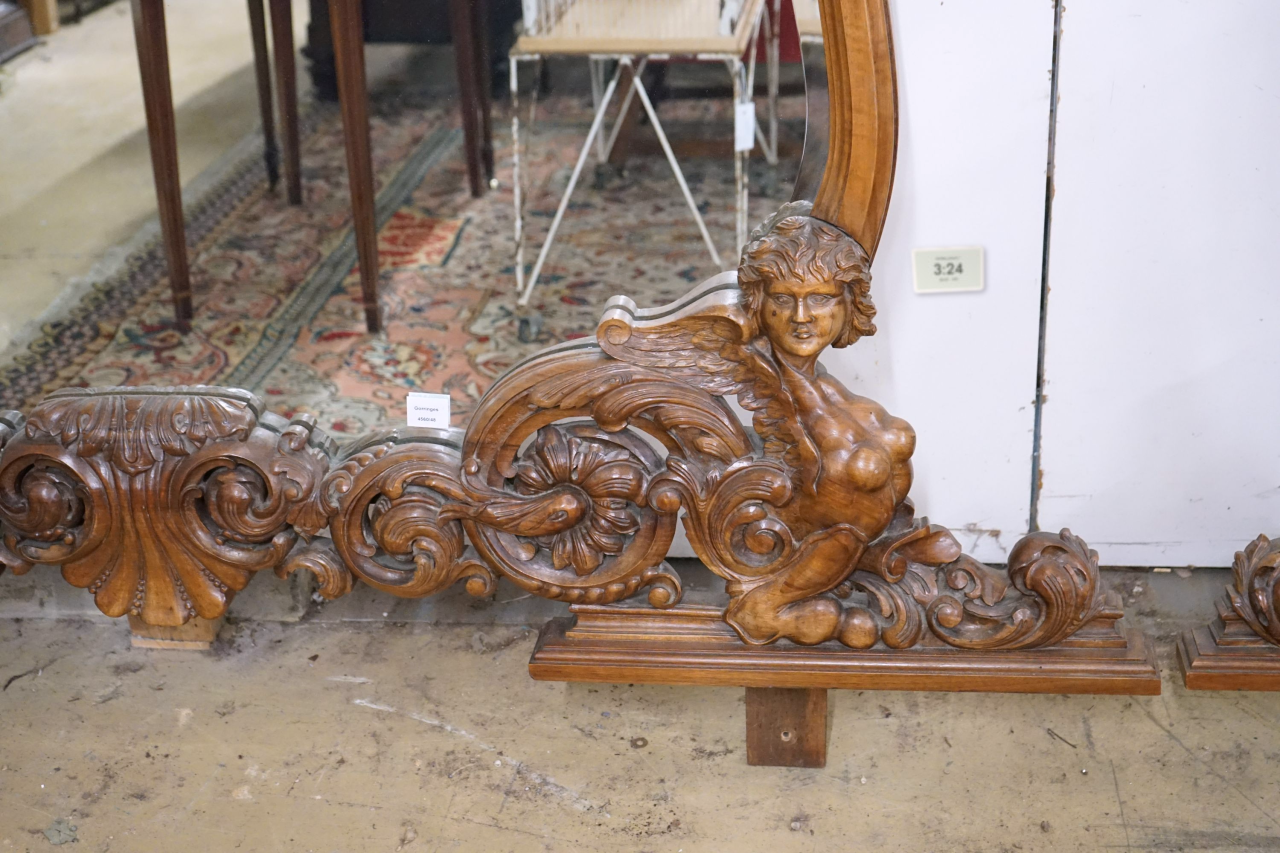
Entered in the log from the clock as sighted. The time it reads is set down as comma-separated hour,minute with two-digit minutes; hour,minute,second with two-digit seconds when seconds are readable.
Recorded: 3,24
